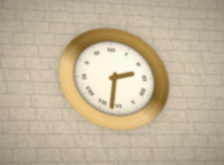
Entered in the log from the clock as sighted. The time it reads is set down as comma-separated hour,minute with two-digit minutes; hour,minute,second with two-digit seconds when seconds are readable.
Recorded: 2,32
